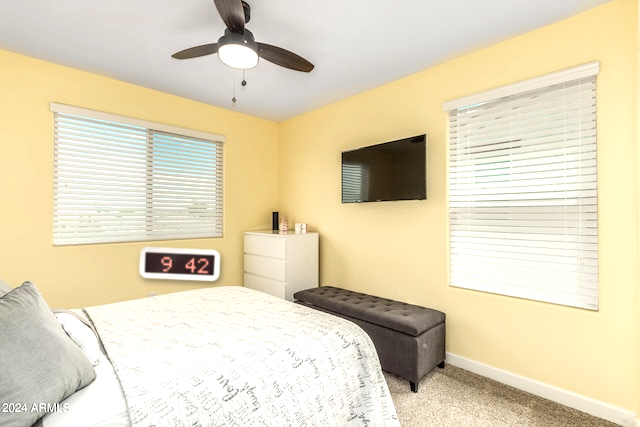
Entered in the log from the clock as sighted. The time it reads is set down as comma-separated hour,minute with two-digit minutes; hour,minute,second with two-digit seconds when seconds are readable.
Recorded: 9,42
